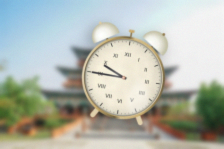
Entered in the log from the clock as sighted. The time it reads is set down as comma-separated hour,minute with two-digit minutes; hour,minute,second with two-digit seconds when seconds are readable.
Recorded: 9,45
